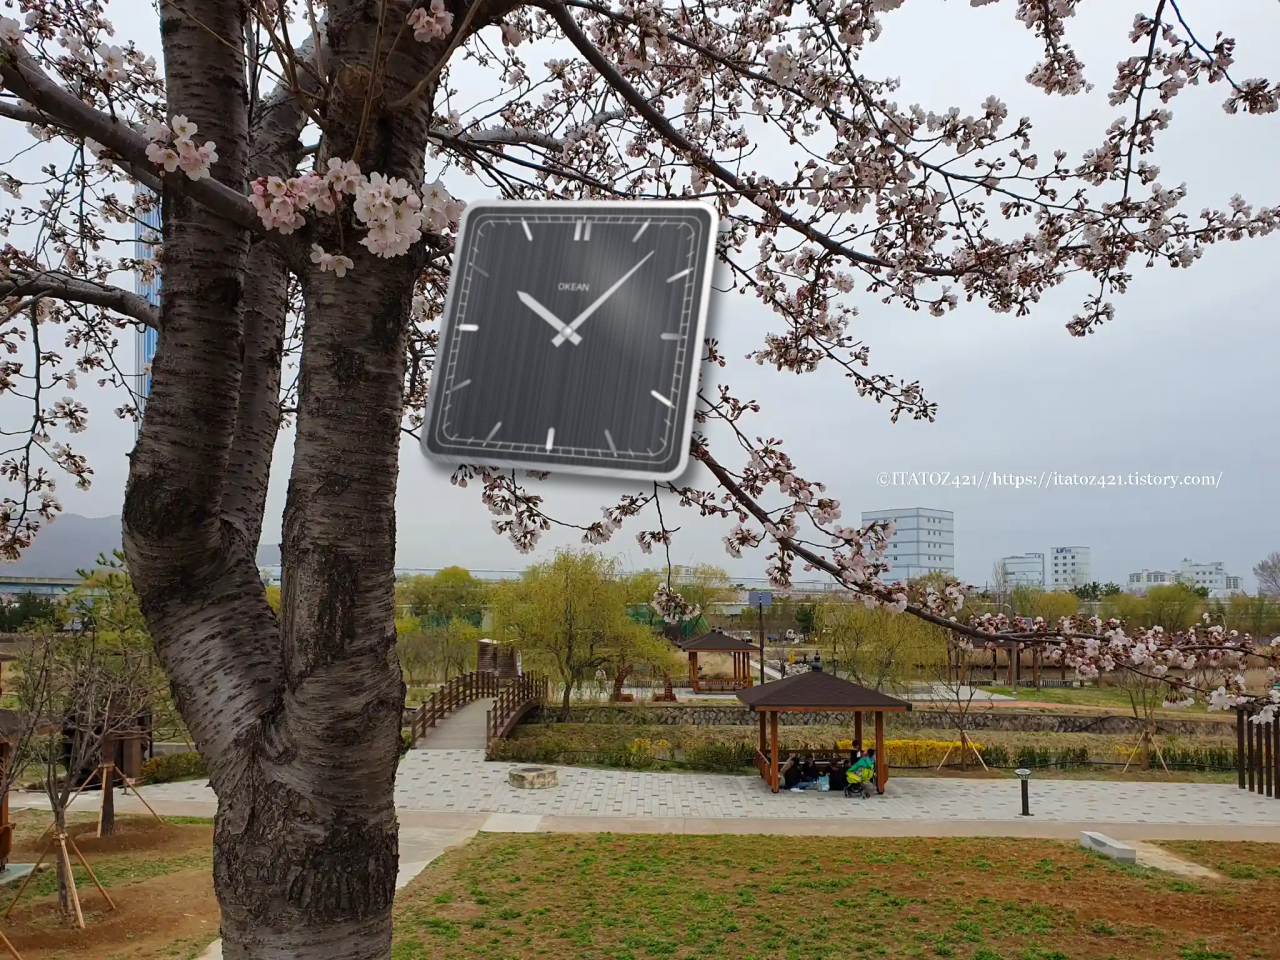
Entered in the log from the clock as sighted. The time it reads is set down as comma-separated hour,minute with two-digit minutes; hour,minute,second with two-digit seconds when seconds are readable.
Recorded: 10,07
